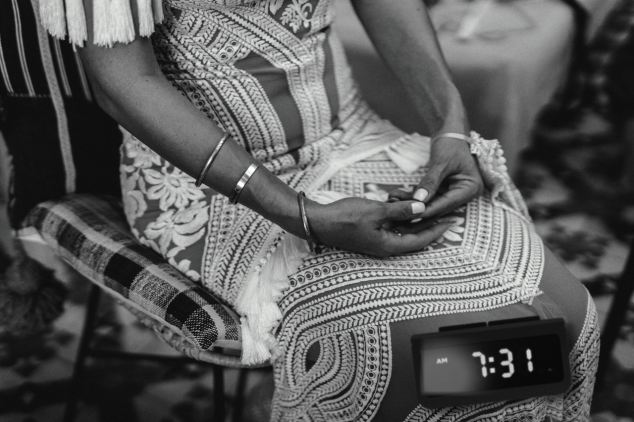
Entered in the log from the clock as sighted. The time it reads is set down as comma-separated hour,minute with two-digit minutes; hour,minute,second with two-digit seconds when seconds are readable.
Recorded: 7,31
